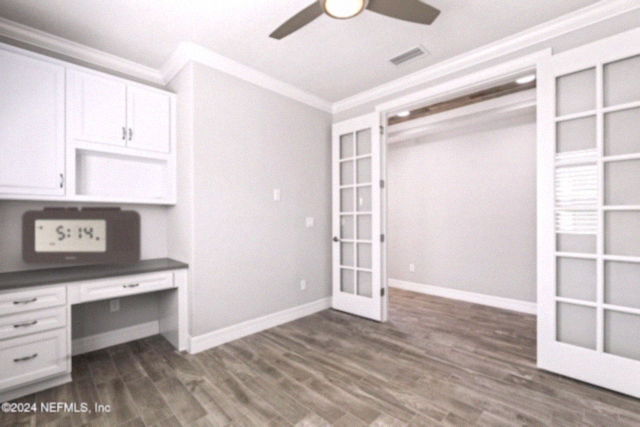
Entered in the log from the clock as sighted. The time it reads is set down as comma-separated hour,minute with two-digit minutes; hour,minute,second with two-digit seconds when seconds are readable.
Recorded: 5,14
